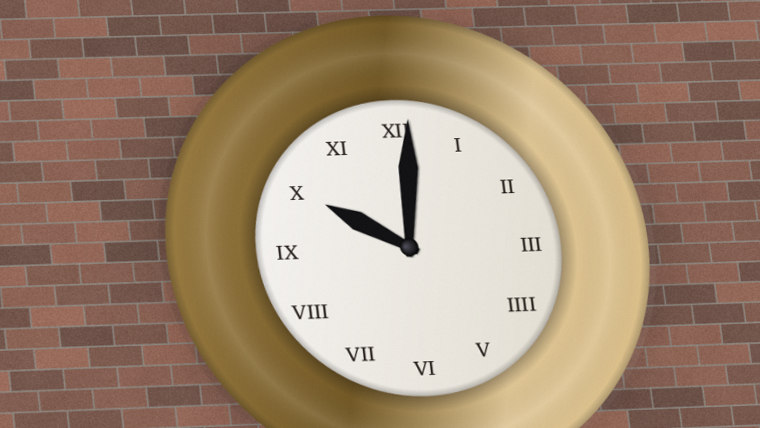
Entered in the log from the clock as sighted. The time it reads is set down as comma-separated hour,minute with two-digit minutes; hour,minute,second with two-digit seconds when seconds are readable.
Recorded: 10,01
